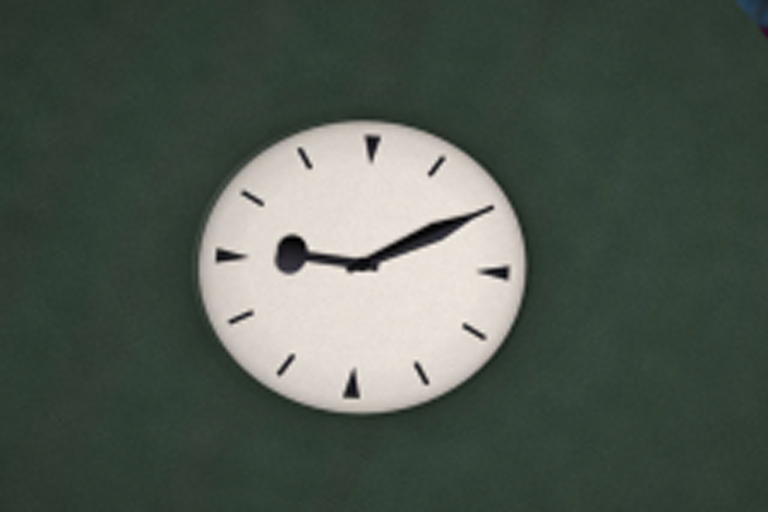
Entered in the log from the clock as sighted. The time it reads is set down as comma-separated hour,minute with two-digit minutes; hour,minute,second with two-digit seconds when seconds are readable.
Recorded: 9,10
